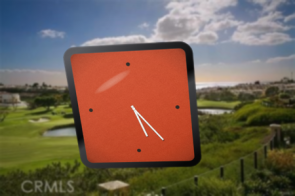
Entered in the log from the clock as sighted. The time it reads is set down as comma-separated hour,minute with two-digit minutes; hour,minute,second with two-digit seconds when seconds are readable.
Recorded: 5,24
